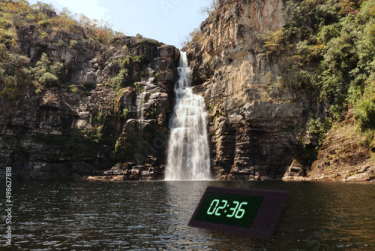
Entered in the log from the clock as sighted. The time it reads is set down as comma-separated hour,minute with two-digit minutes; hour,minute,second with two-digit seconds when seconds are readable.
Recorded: 2,36
